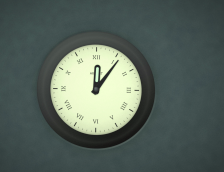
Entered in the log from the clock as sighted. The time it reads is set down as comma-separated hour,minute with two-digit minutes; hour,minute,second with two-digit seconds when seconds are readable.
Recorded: 12,06
